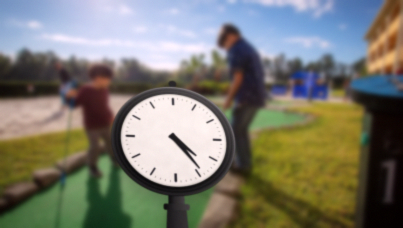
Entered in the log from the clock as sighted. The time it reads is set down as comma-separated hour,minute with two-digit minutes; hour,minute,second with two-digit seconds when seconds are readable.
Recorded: 4,24
